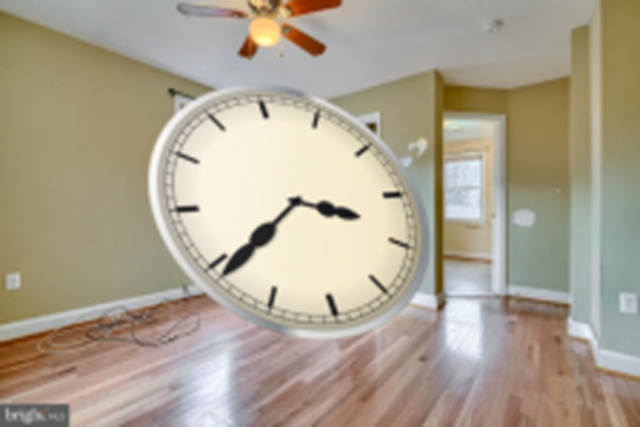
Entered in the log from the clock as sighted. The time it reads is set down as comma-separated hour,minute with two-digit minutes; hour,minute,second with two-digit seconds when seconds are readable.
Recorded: 3,39
